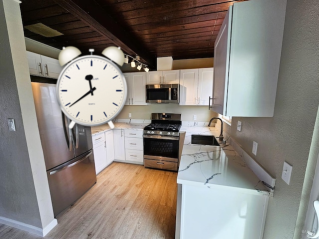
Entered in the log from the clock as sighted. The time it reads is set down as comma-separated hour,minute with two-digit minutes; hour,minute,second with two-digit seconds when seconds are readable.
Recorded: 11,39
